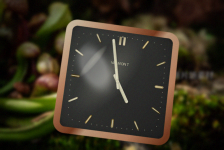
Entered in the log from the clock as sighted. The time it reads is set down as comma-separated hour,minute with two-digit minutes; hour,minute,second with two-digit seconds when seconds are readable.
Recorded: 4,58
